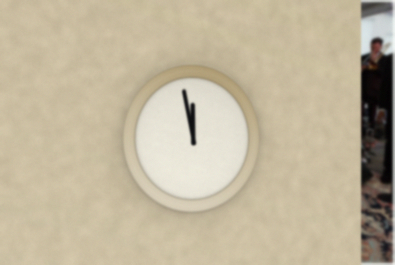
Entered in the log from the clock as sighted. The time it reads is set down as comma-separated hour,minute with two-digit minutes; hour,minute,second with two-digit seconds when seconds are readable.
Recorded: 11,58
